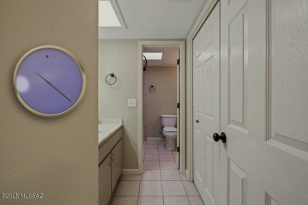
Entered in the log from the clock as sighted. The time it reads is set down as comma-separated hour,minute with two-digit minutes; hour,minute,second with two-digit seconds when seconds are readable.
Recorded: 10,22
